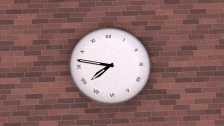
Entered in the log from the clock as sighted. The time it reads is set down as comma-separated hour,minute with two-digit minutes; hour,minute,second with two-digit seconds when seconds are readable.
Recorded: 7,47
